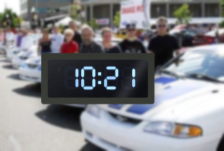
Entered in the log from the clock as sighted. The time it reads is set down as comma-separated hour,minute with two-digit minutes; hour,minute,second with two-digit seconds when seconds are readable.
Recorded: 10,21
